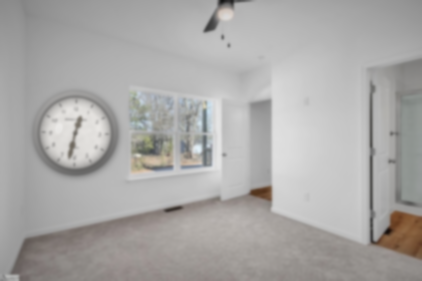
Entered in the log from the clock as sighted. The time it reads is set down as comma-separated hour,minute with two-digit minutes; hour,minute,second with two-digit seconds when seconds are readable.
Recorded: 12,32
